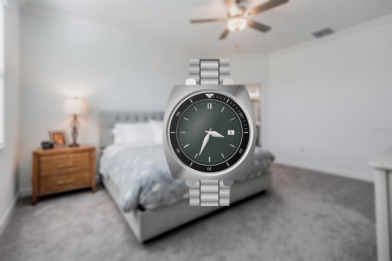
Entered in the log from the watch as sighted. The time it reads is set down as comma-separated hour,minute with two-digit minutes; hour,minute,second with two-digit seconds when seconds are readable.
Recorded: 3,34
